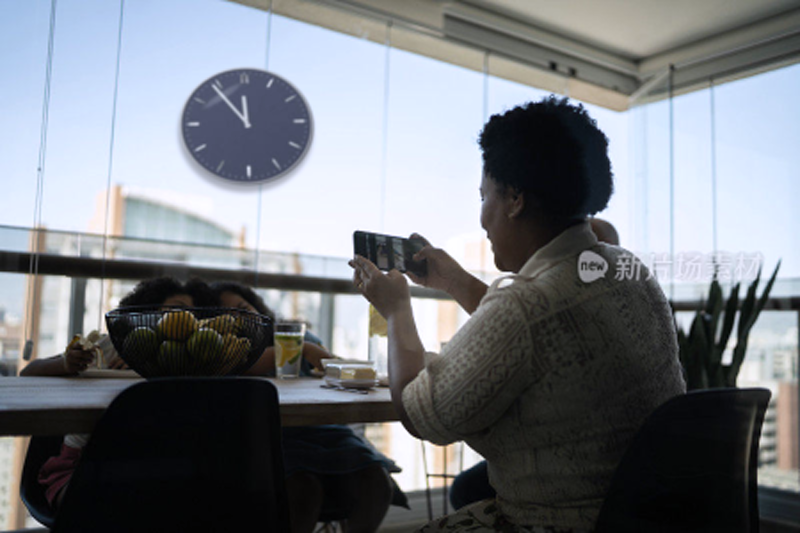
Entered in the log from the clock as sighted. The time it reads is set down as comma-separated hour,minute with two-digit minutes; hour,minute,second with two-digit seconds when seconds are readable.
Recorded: 11,54
